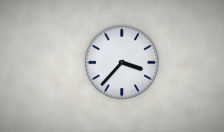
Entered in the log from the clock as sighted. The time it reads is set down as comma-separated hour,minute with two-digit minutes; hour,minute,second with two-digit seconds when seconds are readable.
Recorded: 3,37
